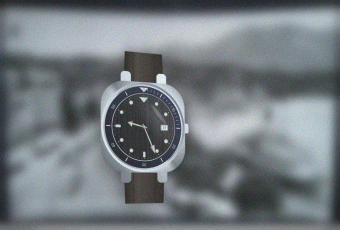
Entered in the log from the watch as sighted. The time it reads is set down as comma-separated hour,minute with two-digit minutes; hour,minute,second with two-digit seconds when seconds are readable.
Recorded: 9,26
